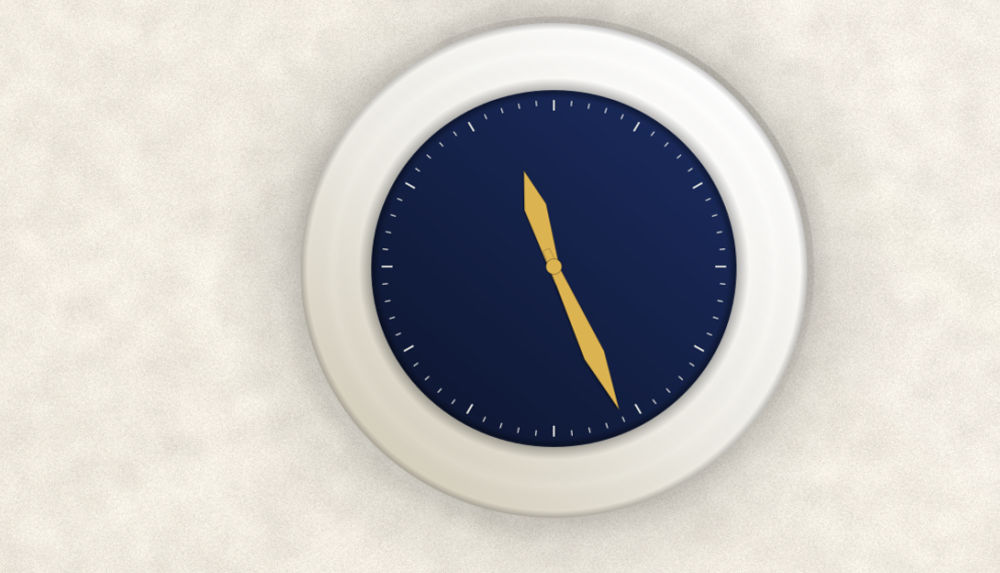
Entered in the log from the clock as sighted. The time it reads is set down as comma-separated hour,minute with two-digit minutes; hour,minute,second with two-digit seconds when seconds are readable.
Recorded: 11,26
